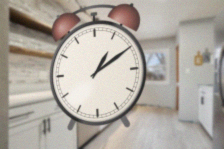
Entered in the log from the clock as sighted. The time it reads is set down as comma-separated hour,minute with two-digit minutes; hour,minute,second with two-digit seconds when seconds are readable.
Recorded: 1,10
